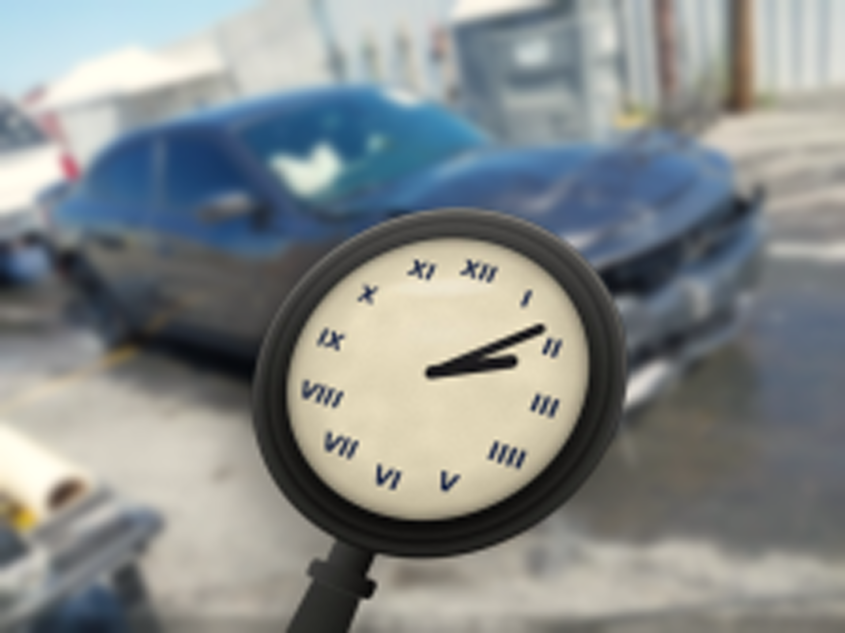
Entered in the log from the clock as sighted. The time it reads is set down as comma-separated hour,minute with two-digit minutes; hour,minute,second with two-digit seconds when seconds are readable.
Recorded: 2,08
